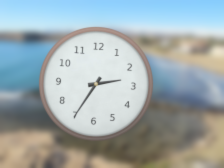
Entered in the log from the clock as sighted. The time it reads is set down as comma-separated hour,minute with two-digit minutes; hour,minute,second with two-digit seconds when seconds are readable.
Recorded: 2,35
